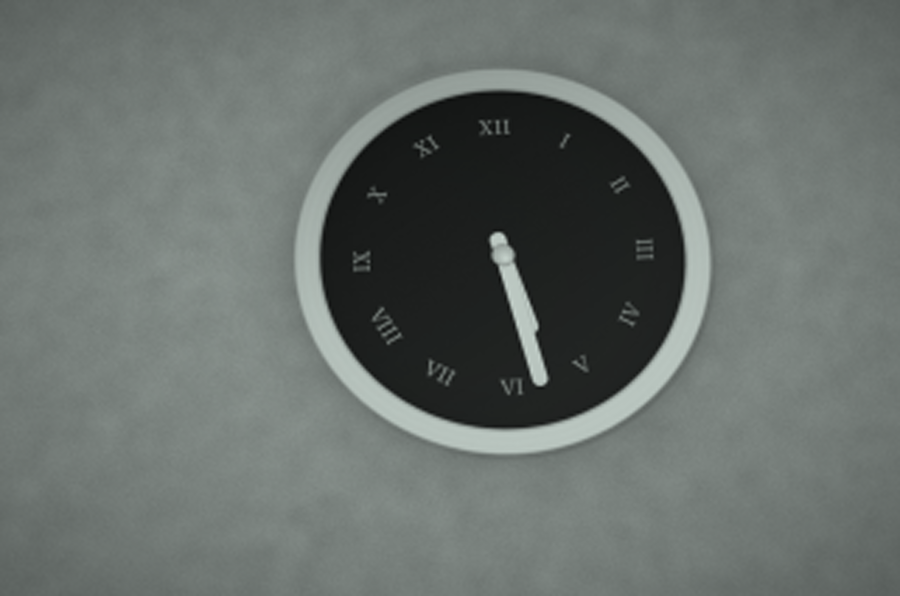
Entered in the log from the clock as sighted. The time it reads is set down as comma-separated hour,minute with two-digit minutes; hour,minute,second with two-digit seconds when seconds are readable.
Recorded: 5,28
